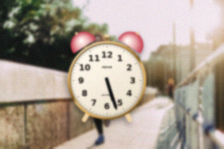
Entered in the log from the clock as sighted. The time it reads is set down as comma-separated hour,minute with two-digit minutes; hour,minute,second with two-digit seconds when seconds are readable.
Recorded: 5,27
